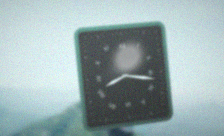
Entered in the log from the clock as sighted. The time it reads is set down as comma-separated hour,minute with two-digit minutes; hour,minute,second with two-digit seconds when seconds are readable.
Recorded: 8,17
